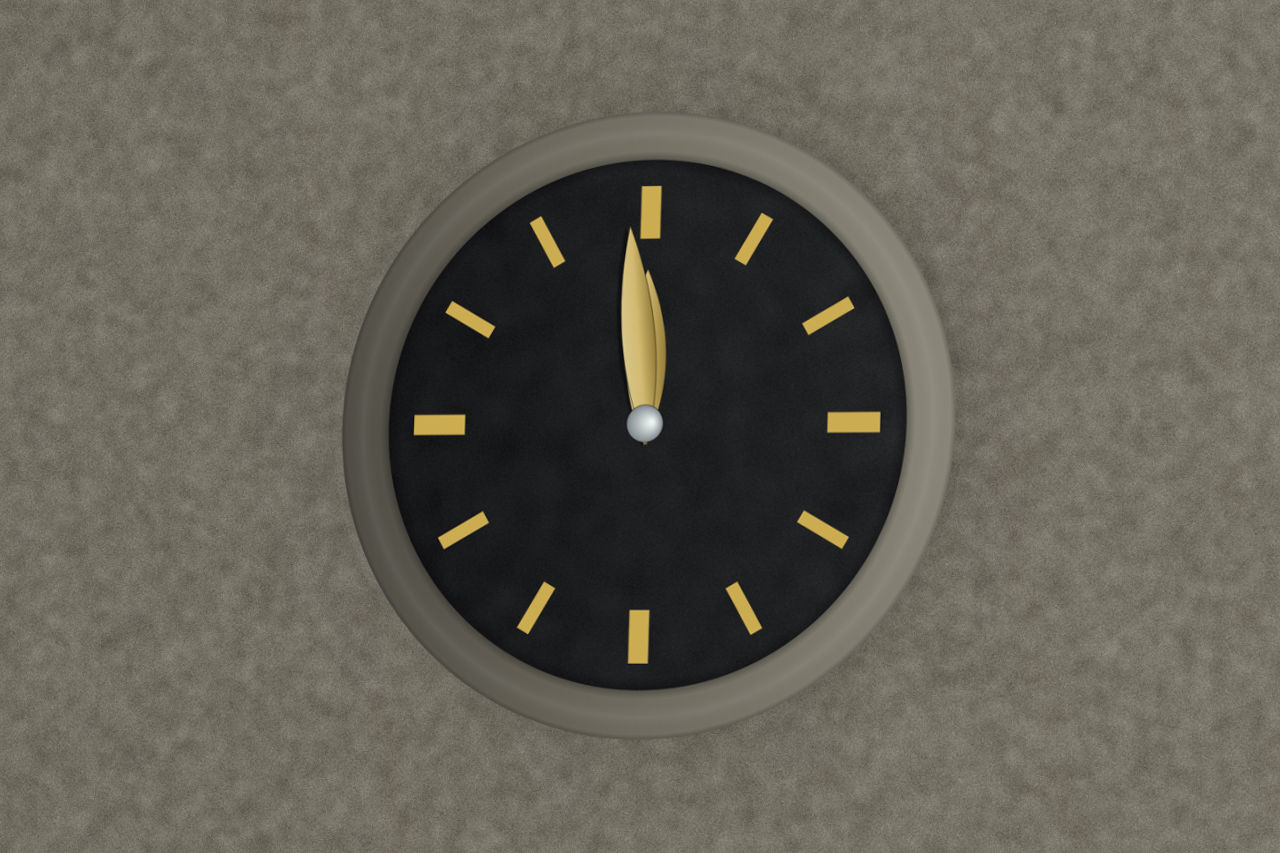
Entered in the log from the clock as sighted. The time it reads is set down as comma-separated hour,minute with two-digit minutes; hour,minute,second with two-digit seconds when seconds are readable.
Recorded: 11,59
